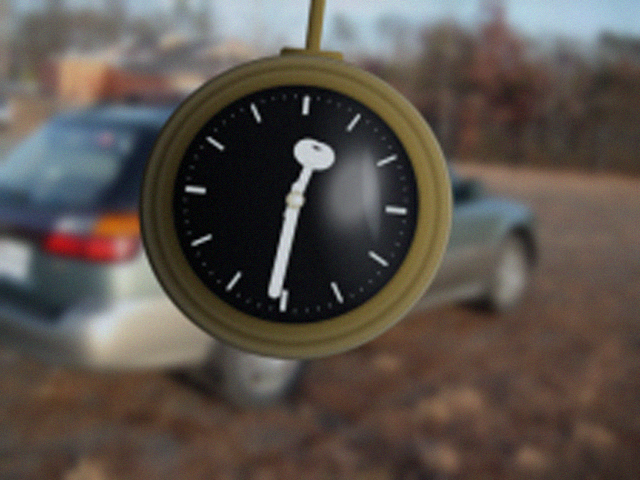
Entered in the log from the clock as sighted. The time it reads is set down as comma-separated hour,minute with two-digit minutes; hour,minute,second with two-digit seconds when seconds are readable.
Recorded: 12,31
